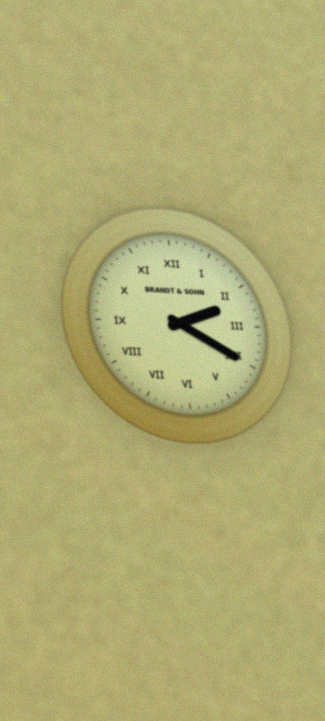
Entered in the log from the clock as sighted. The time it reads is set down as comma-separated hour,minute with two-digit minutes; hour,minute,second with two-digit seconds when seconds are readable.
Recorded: 2,20
